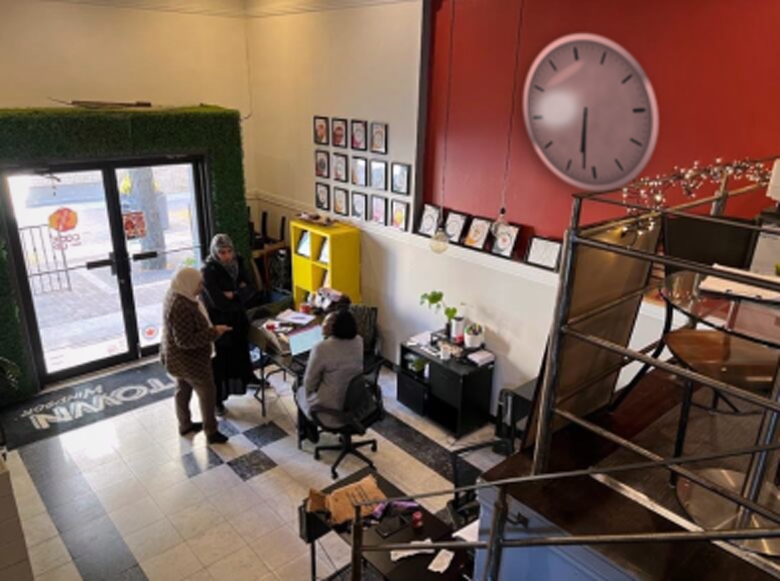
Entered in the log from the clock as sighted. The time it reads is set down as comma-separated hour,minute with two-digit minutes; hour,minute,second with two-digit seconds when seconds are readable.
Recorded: 6,32
